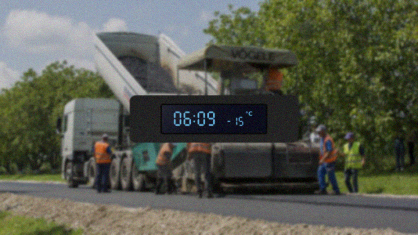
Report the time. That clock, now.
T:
6:09
